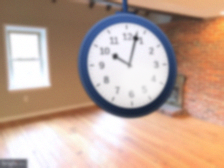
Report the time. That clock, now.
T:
10:03
